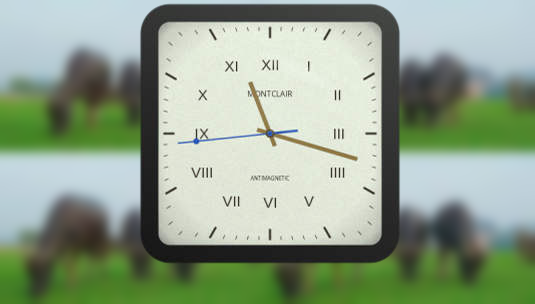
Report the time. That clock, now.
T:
11:17:44
